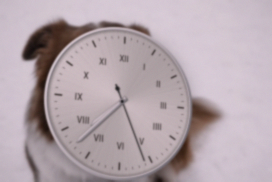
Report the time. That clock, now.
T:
7:37:26
